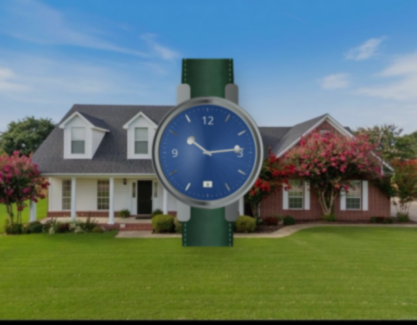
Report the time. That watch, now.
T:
10:14
